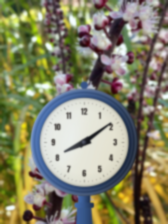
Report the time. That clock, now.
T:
8:09
